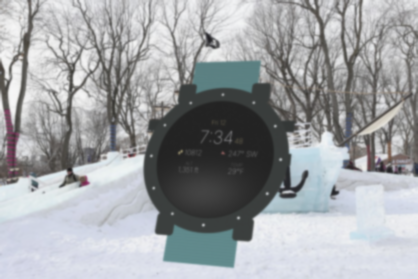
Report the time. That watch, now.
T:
7:34
